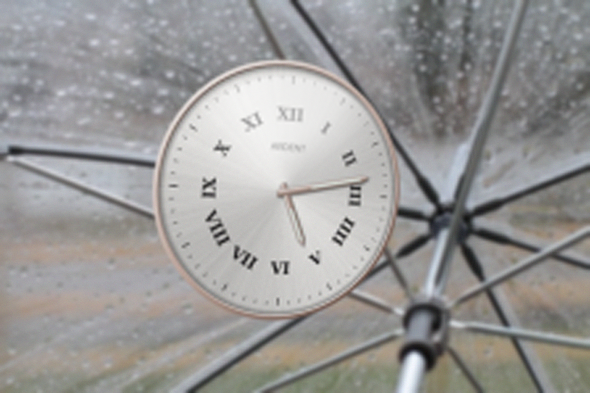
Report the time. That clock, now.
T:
5:13
